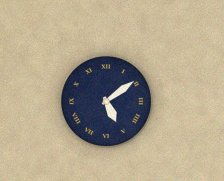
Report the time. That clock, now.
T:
5:09
